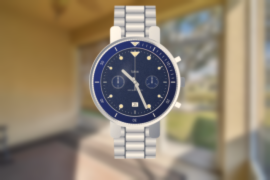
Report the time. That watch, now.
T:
10:26
